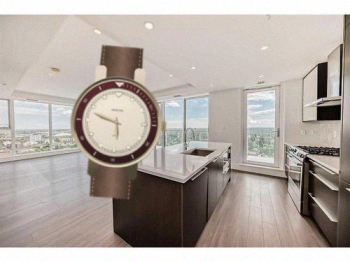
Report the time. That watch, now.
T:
5:48
